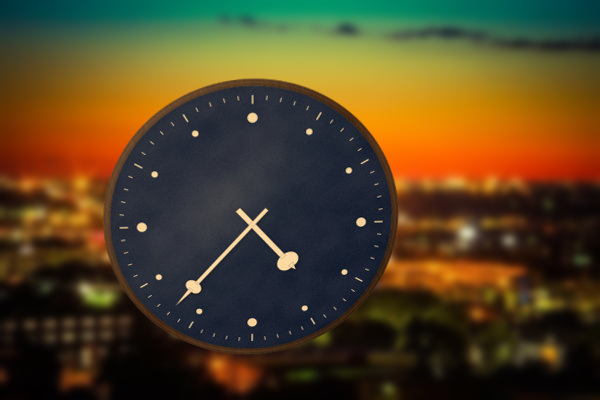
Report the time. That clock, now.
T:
4:37
